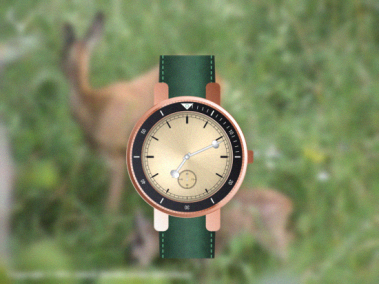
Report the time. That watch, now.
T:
7:11
